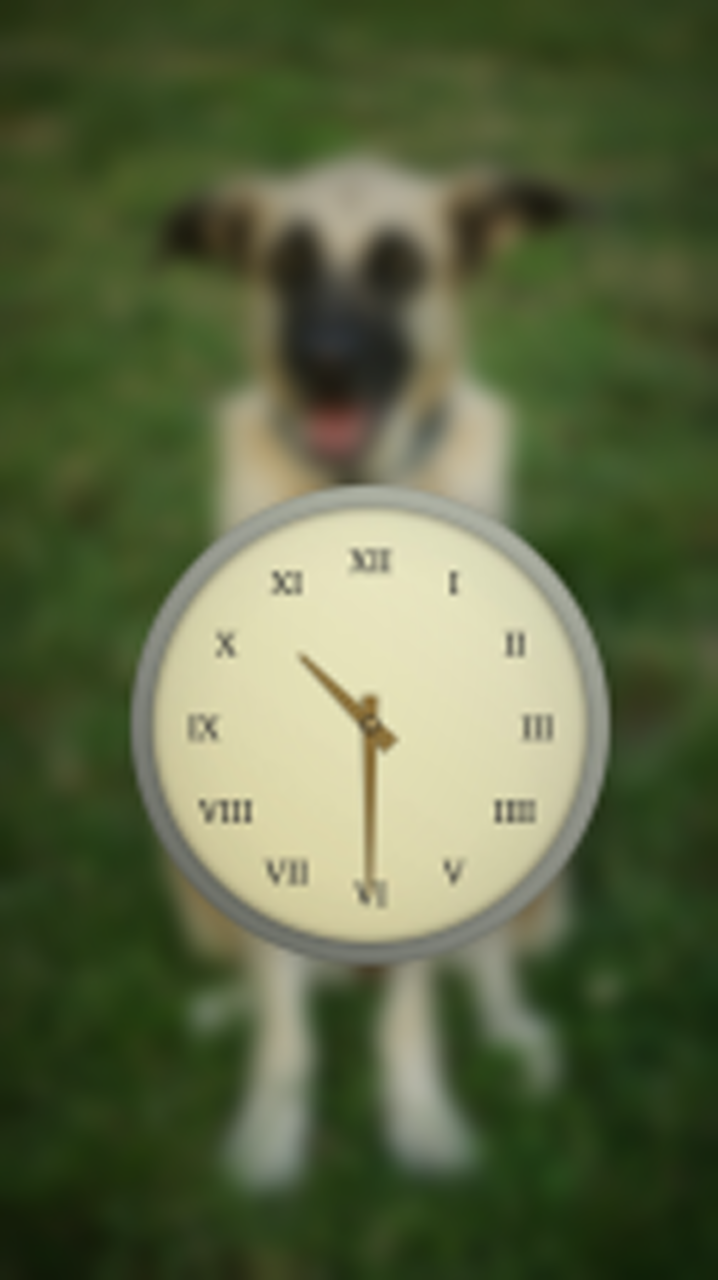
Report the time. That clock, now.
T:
10:30
